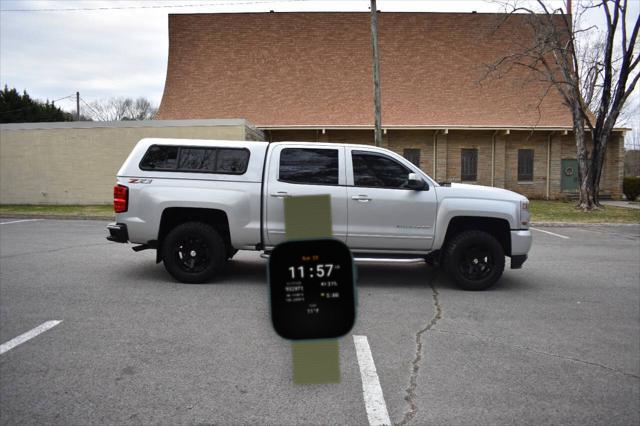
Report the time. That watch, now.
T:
11:57
